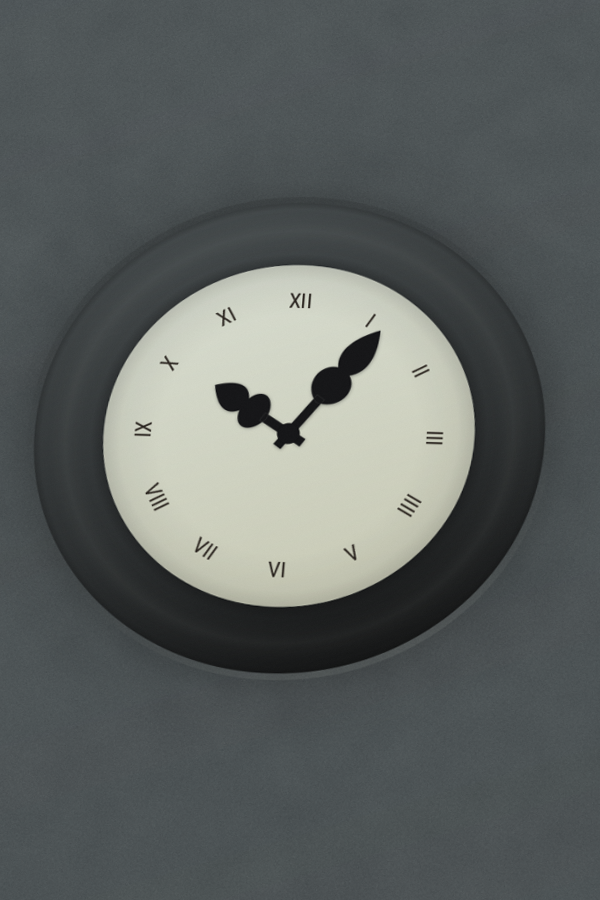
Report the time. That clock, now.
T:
10:06
